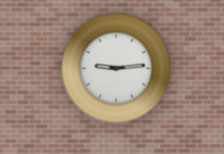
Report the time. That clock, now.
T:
9:14
